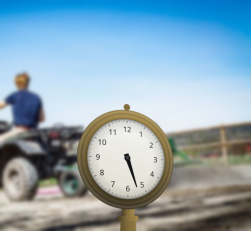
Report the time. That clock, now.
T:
5:27
